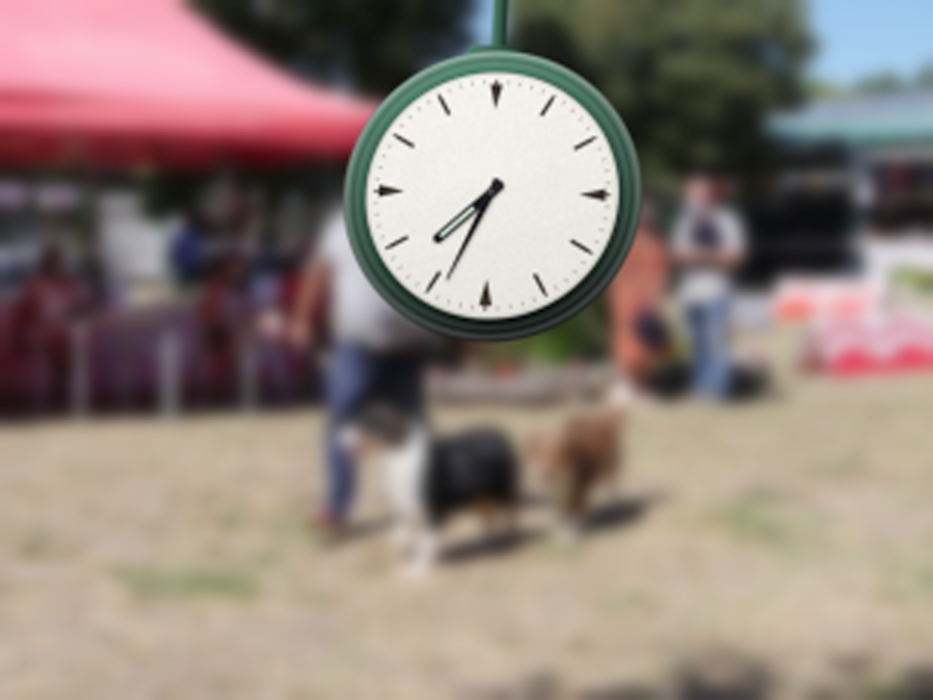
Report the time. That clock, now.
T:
7:34
